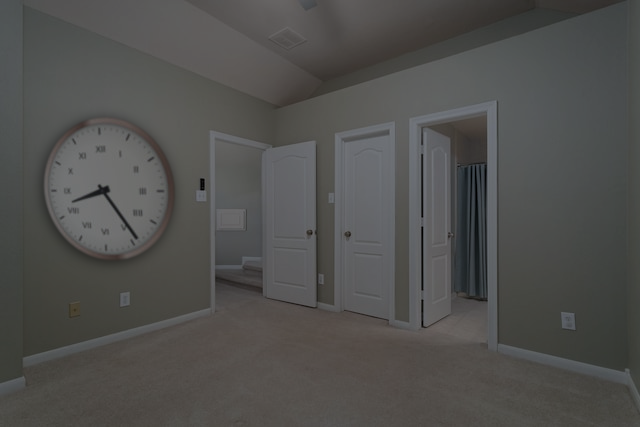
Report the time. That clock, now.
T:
8:24
